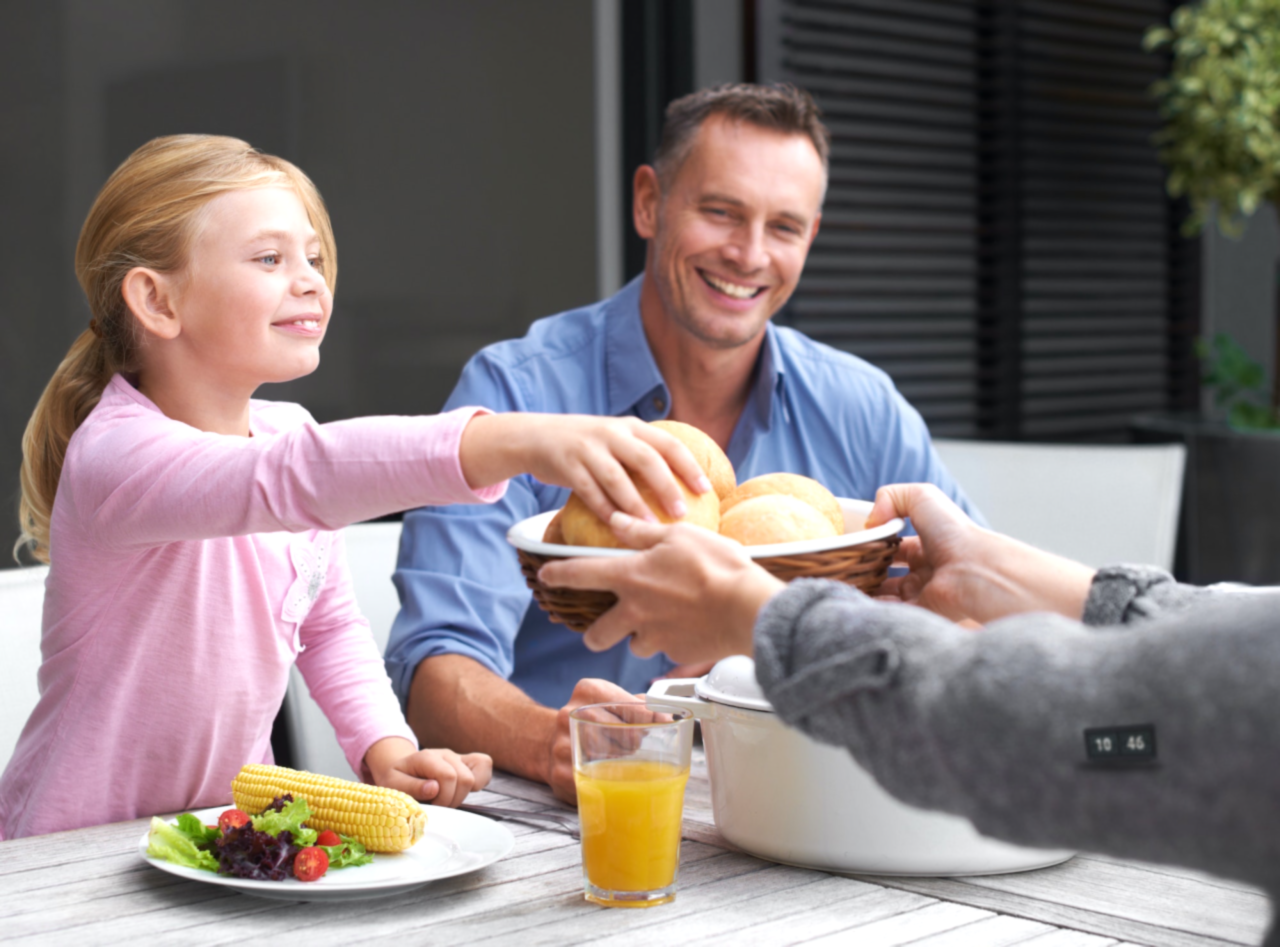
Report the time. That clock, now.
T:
10:46
